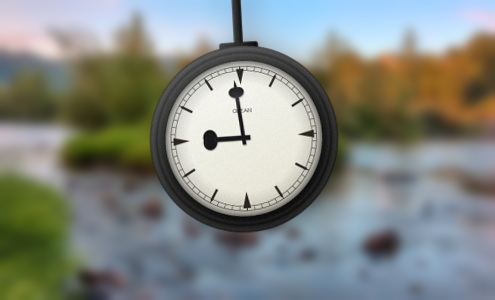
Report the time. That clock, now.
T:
8:59
